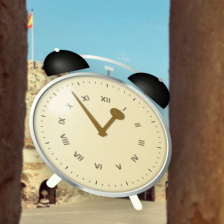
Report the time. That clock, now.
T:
12:53
